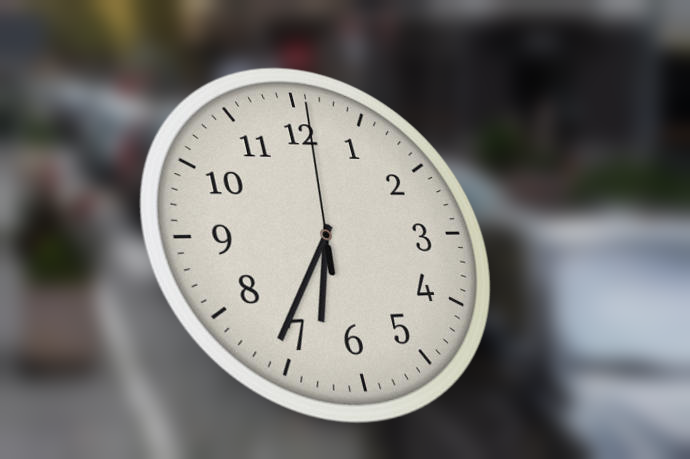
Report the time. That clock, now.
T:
6:36:01
